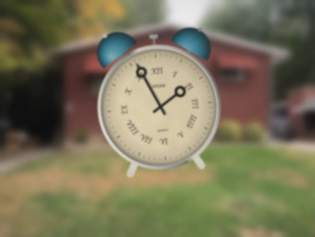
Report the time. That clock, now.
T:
1:56
